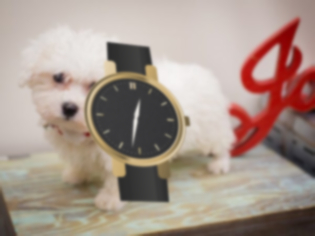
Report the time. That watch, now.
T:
12:32
